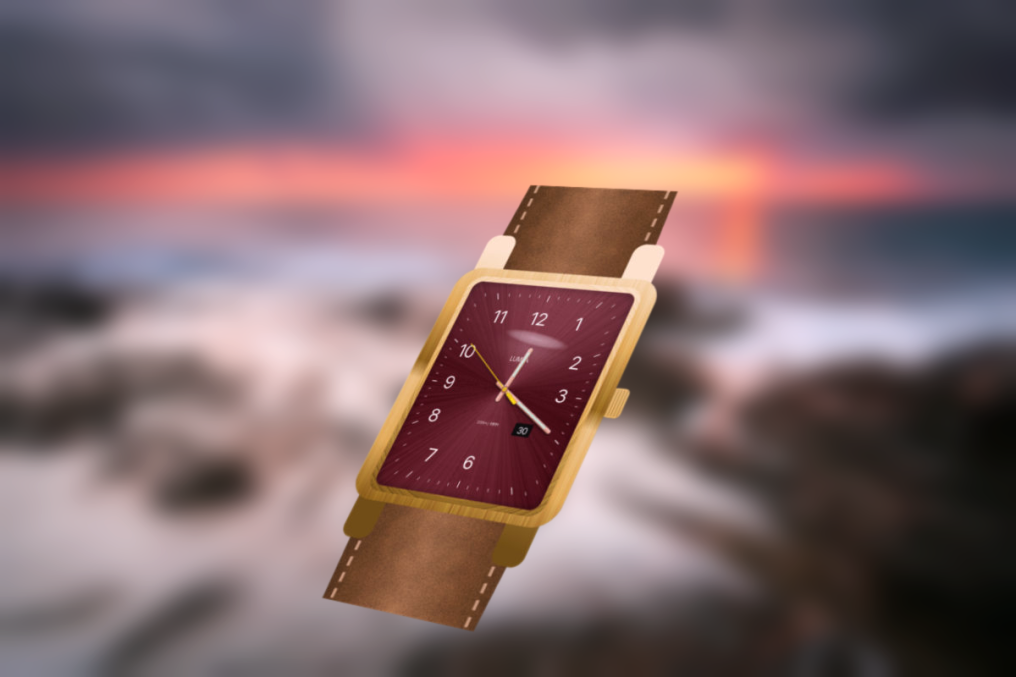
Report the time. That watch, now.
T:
12:19:51
